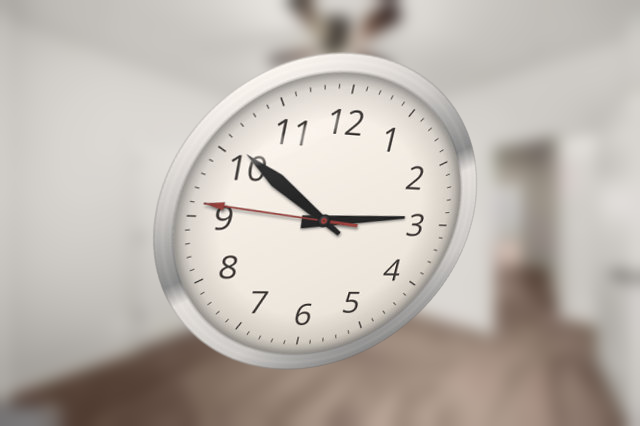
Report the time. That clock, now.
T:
2:50:46
